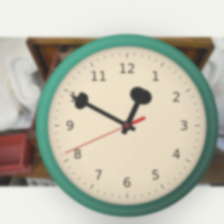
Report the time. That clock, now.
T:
12:49:41
